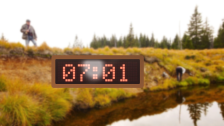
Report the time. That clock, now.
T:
7:01
